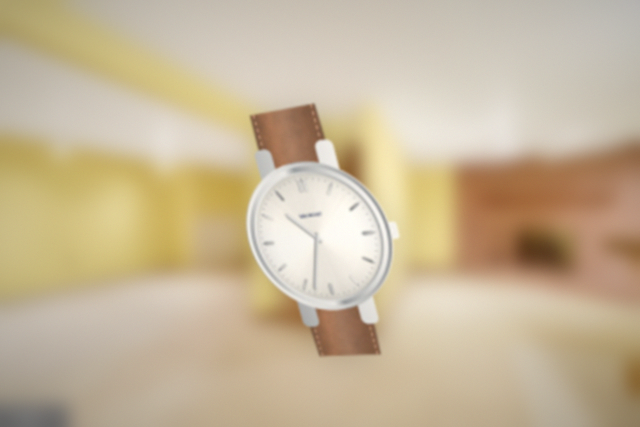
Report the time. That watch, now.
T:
10:33
